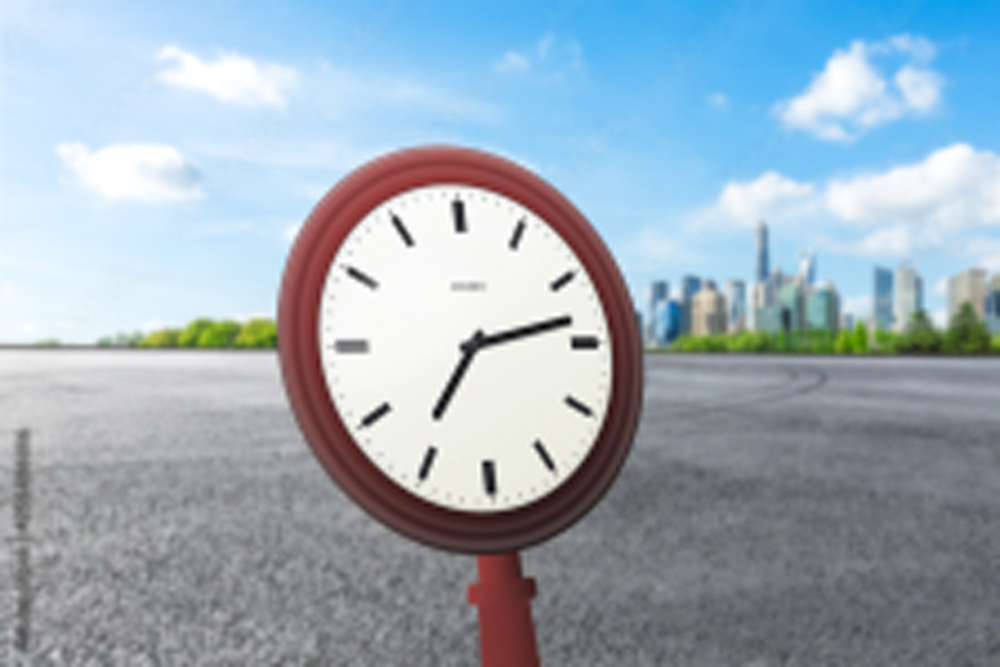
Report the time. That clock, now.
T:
7:13
